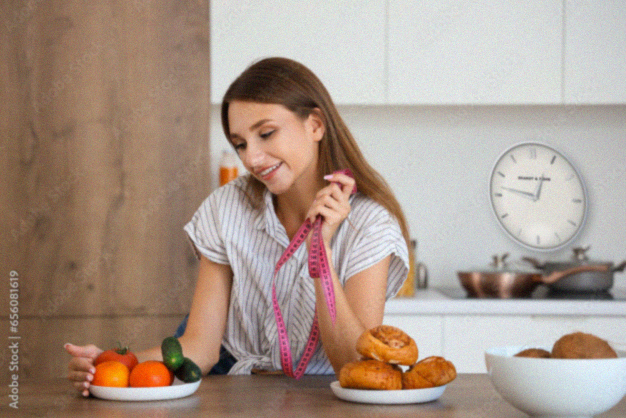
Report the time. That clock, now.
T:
12:47
